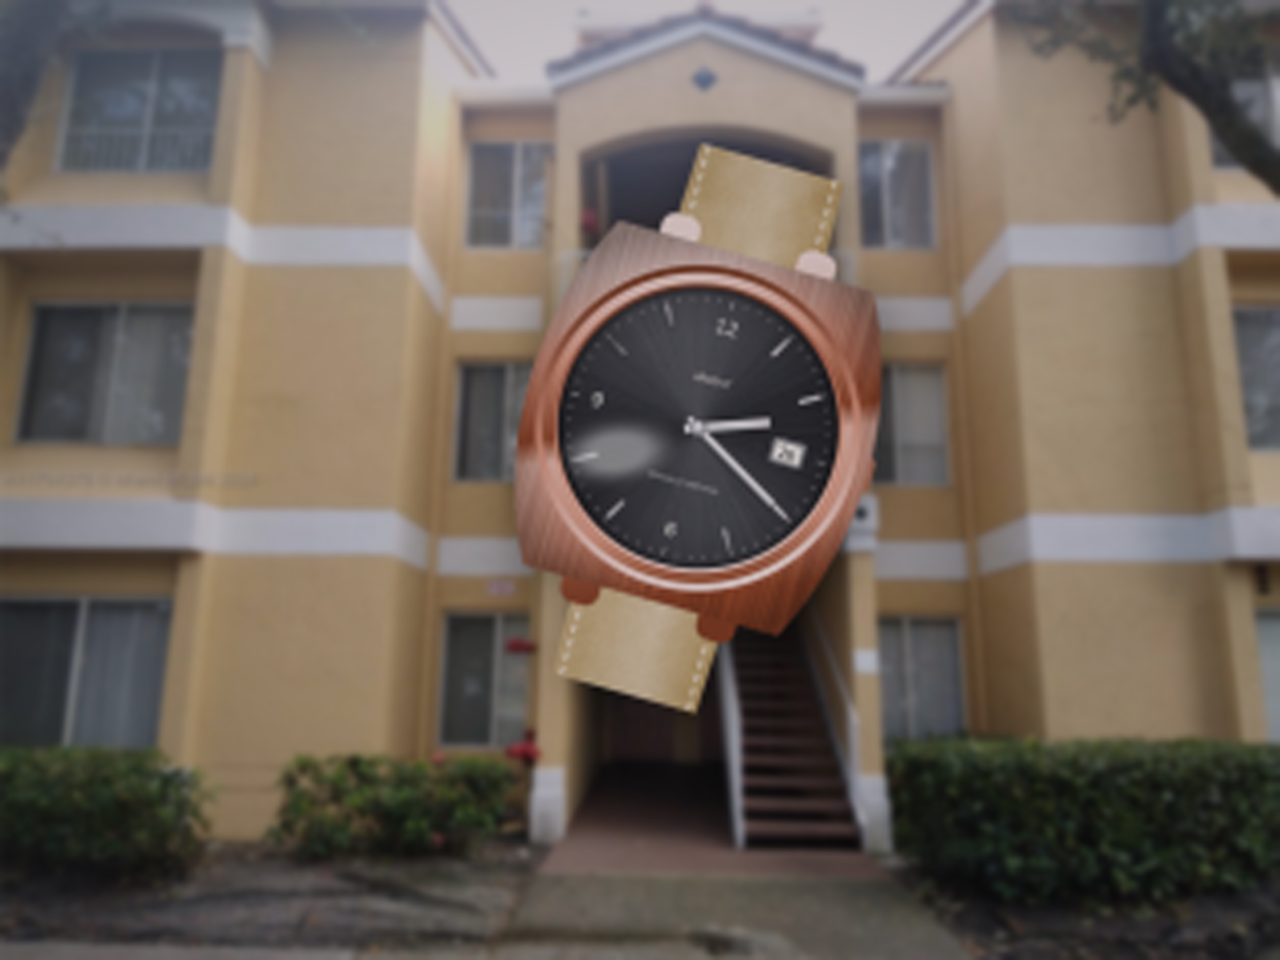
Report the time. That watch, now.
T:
2:20
